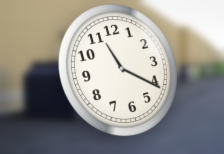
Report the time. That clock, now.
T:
11:21
